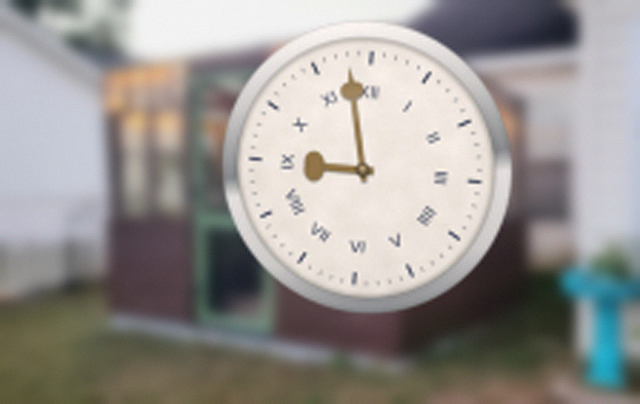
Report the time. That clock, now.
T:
8:58
